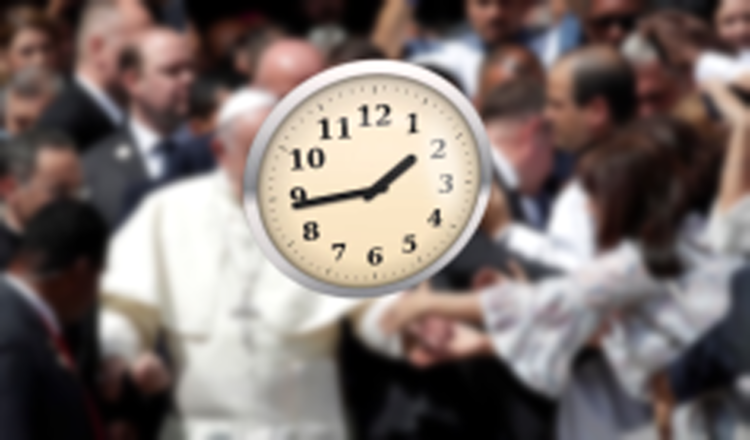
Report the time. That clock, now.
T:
1:44
